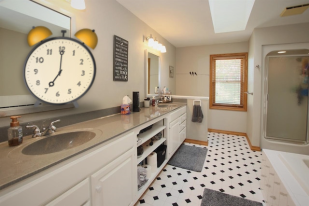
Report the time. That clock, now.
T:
7:00
